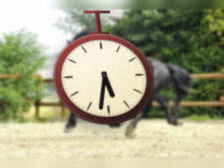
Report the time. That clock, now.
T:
5:32
